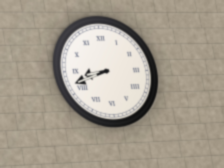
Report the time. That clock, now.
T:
8:42
